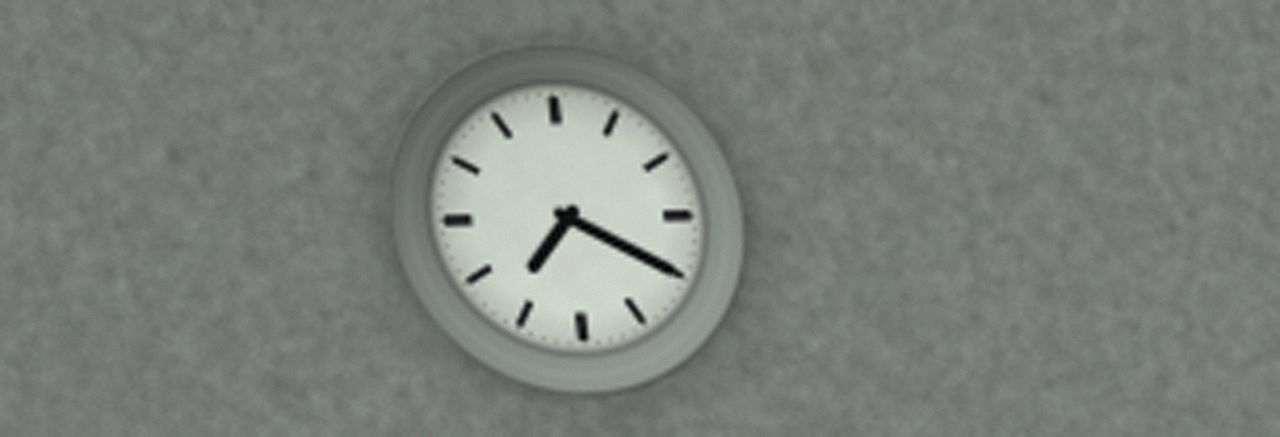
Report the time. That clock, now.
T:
7:20
